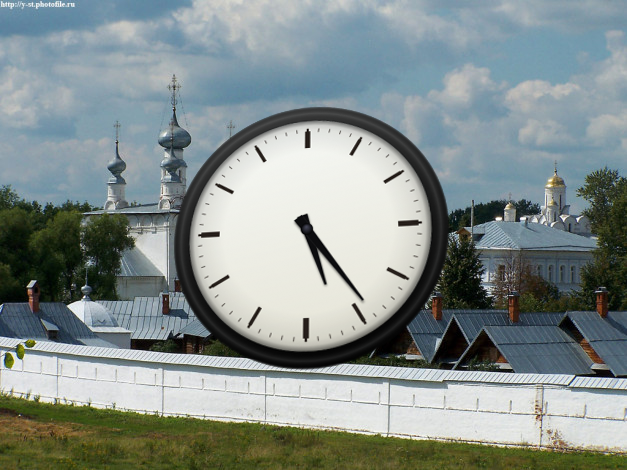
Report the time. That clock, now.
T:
5:24
